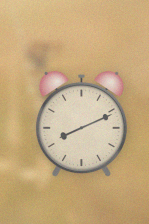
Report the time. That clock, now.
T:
8:11
